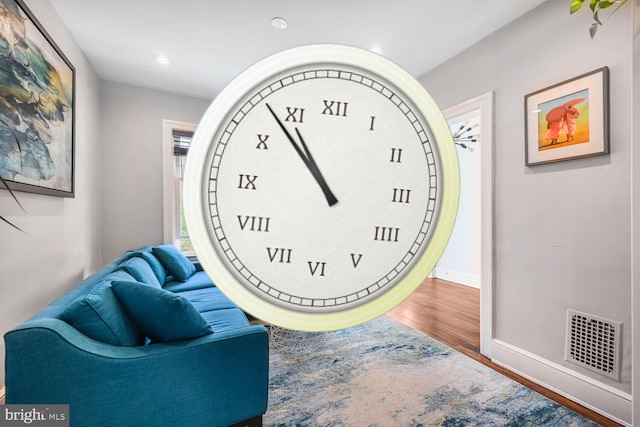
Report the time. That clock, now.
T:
10:53
